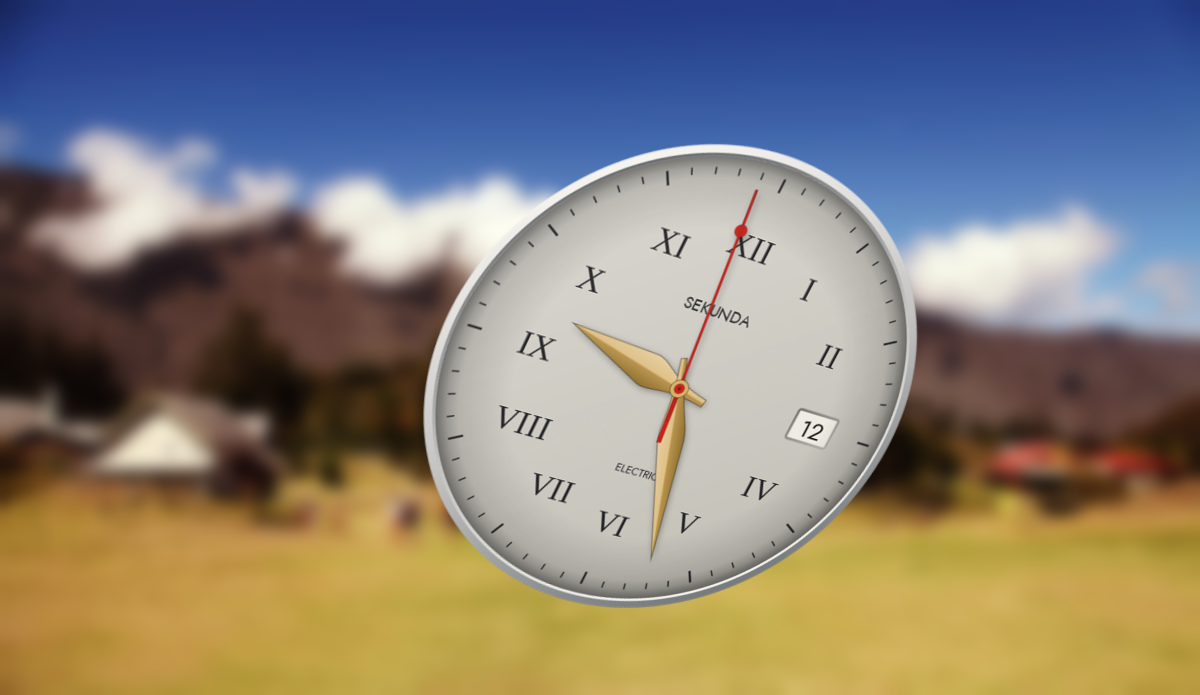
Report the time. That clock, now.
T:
9:26:59
